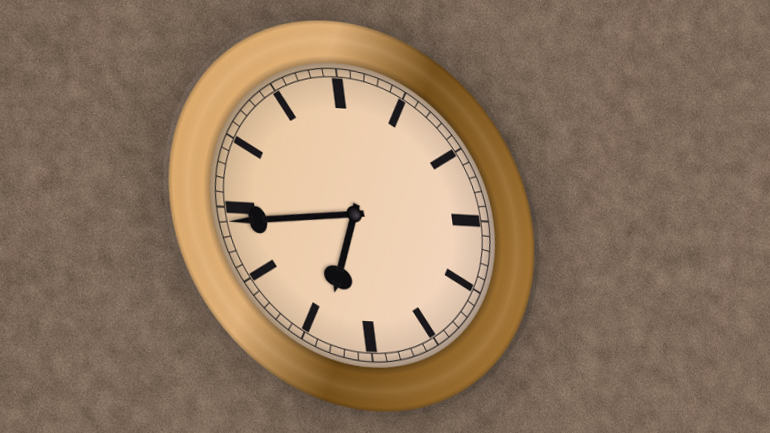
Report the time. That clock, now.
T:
6:44
